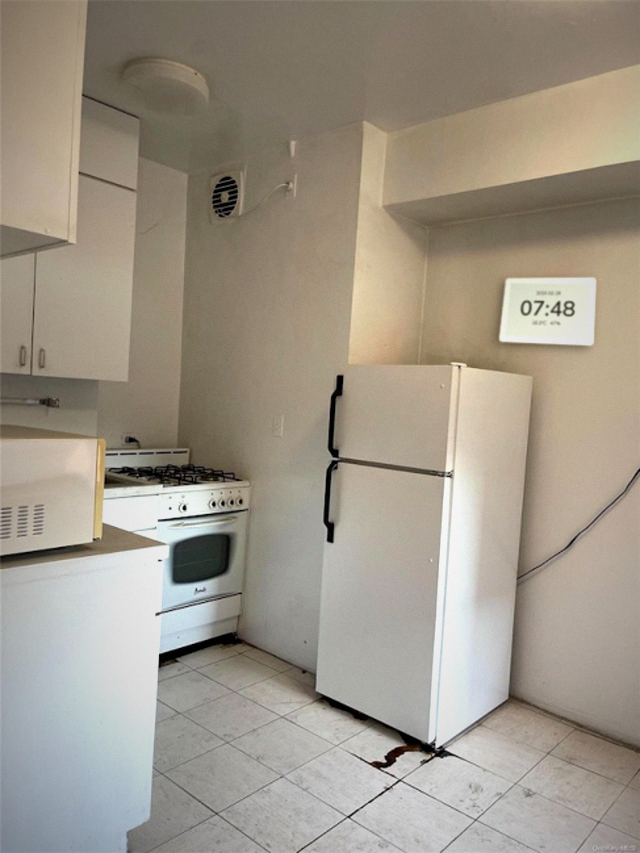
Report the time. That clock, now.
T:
7:48
